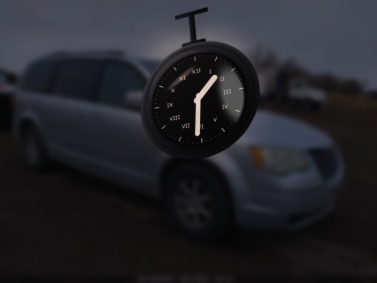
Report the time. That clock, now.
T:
1:31
